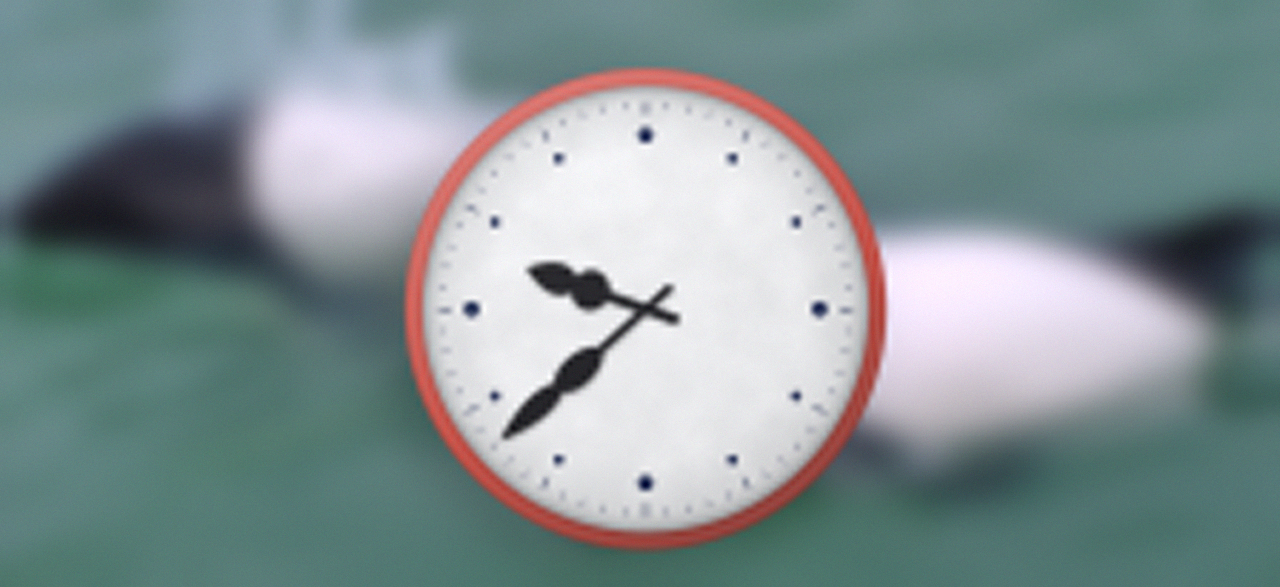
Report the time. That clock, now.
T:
9:38
